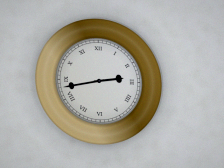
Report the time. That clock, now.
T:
2:43
